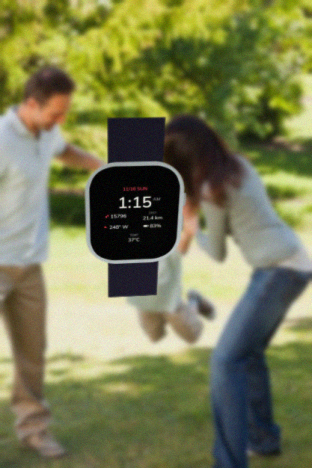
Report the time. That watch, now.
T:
1:15
